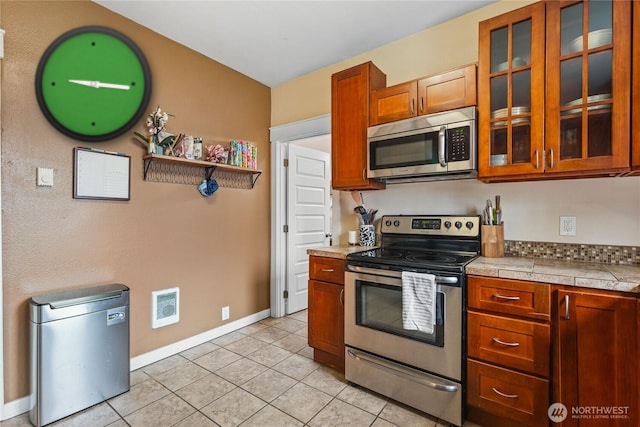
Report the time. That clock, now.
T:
9:16
